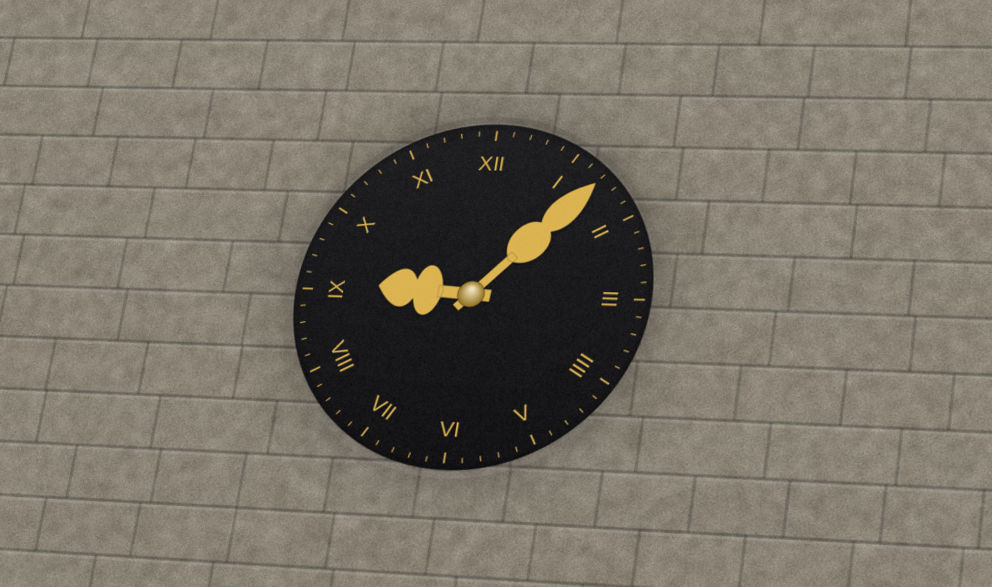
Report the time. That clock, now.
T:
9:07
